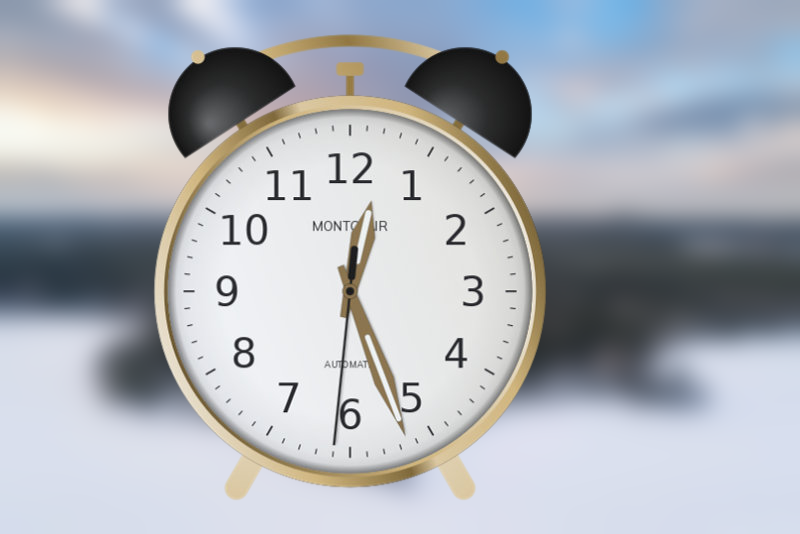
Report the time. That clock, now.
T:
12:26:31
